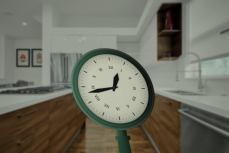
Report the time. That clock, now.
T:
12:43
